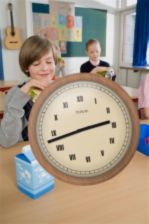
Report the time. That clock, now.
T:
2:43
